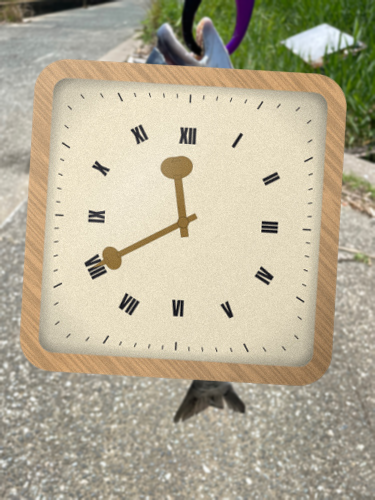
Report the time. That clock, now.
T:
11:40
